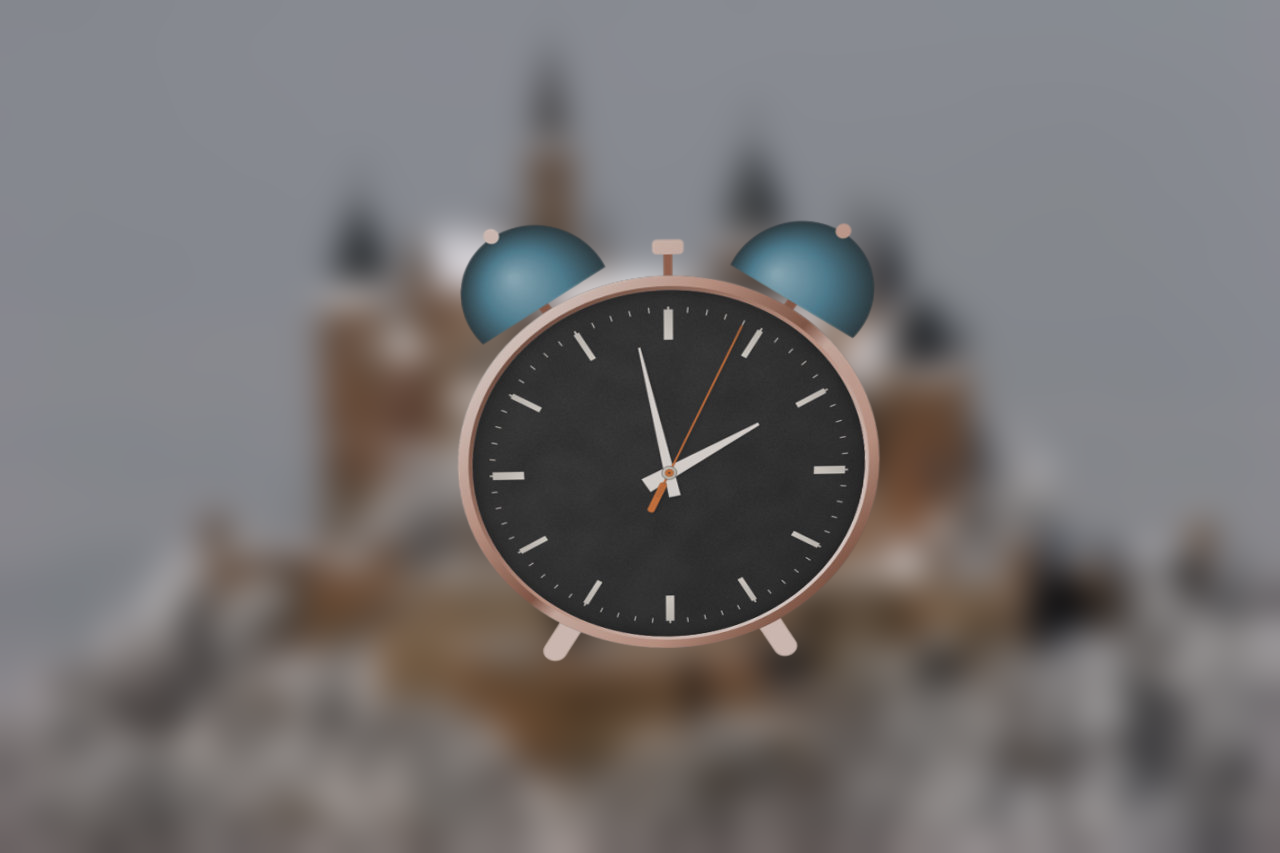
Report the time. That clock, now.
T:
1:58:04
